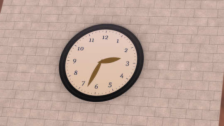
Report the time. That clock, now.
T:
2:33
